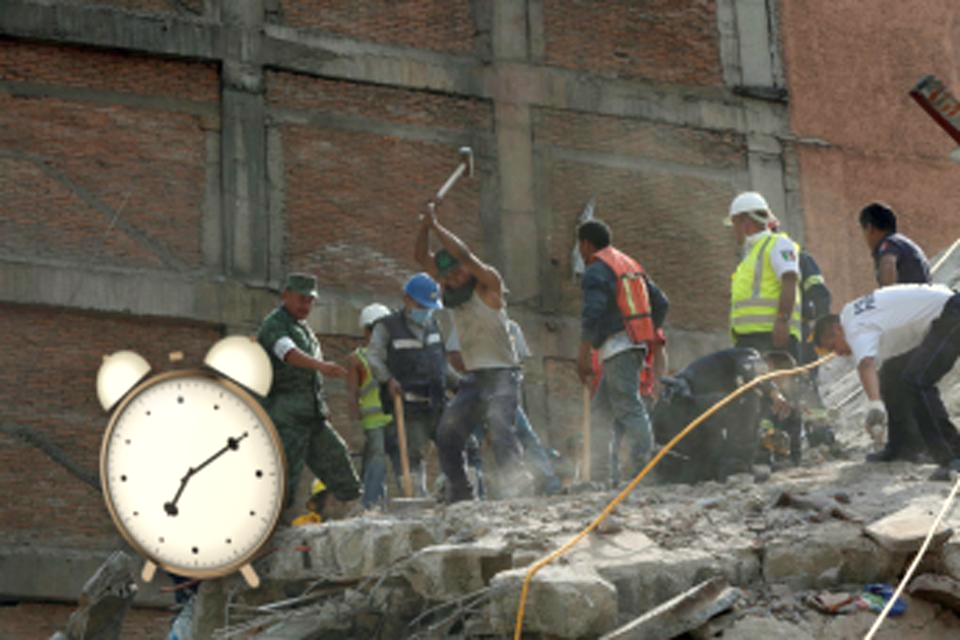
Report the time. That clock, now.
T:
7:10
